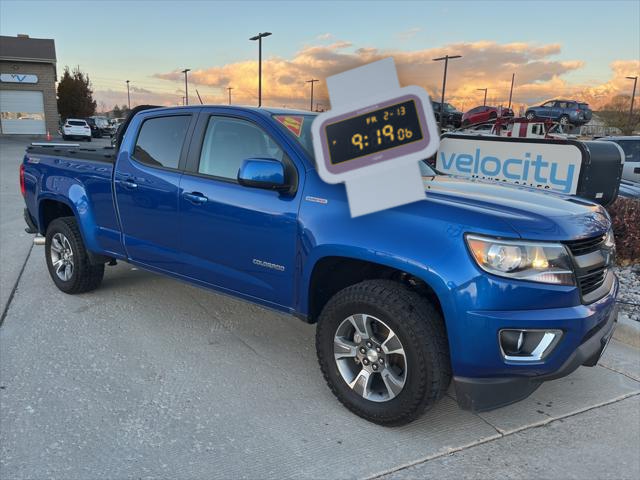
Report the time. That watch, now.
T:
9:19:06
